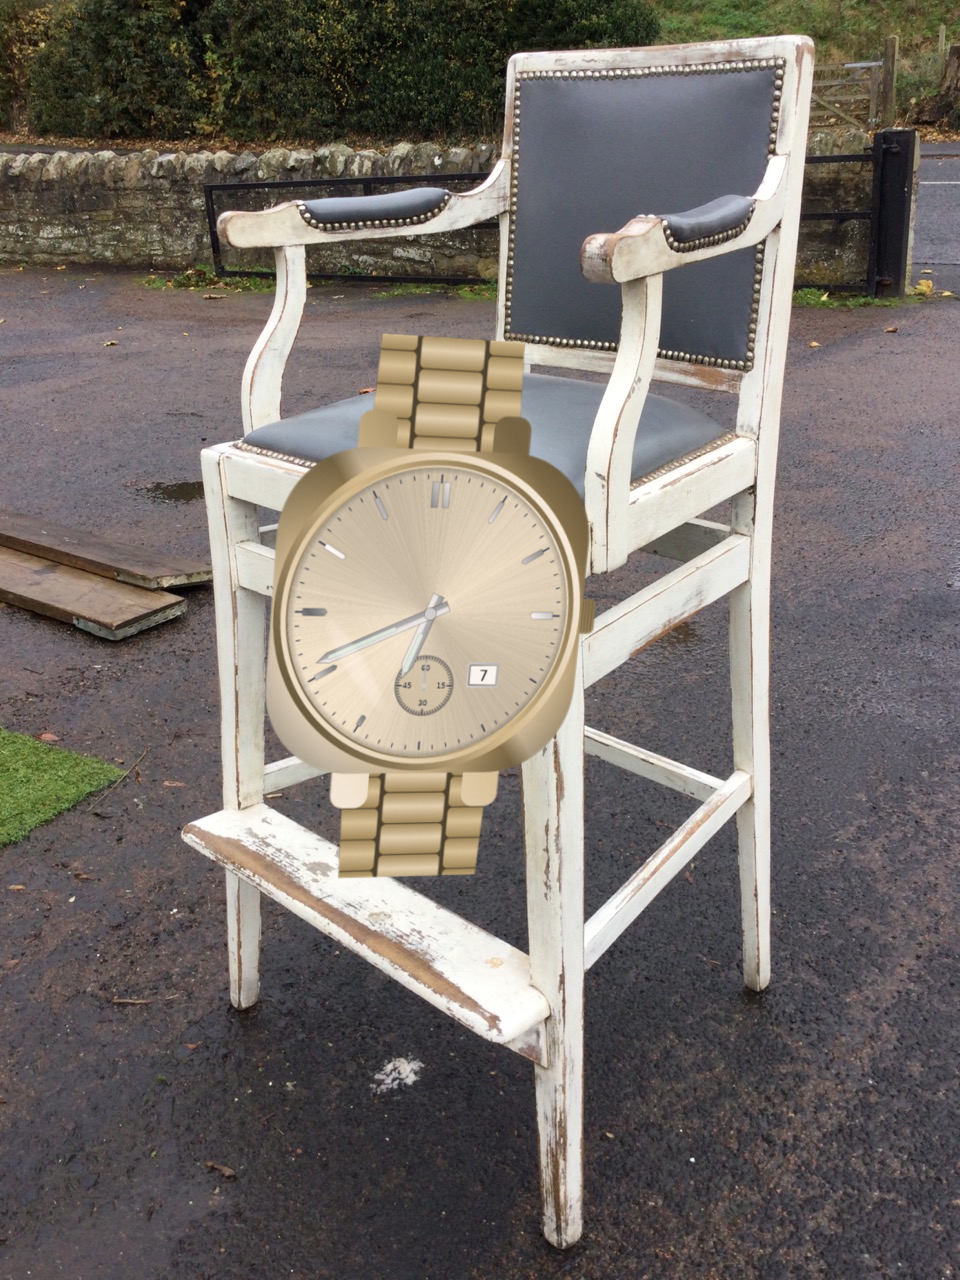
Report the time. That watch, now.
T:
6:41
